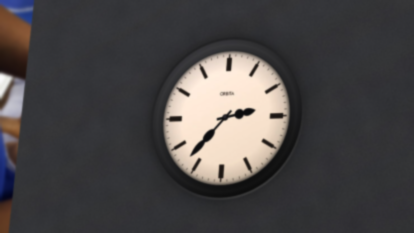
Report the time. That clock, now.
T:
2:37
